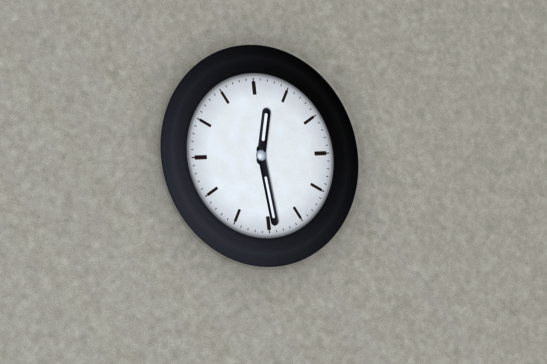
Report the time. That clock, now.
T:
12:29
